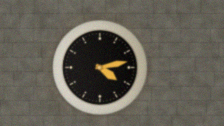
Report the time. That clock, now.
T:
4:13
